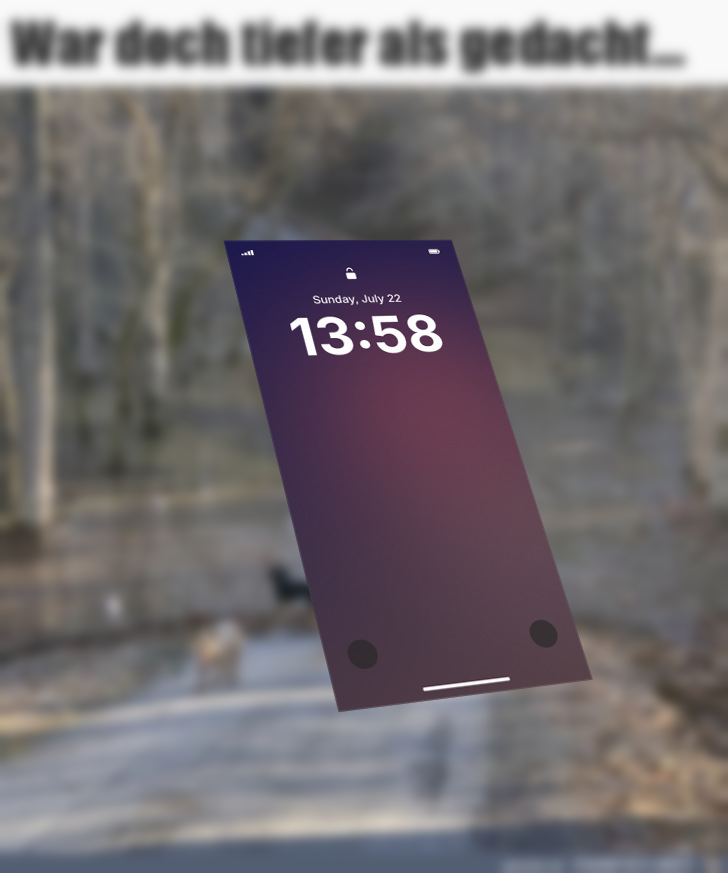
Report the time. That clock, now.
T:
13:58
